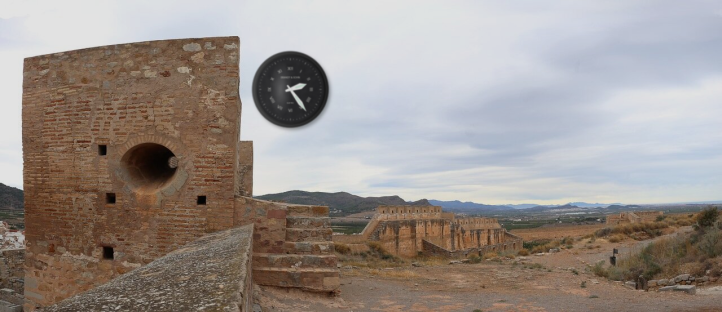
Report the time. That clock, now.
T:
2:24
